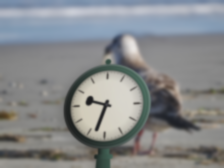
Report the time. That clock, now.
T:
9:33
